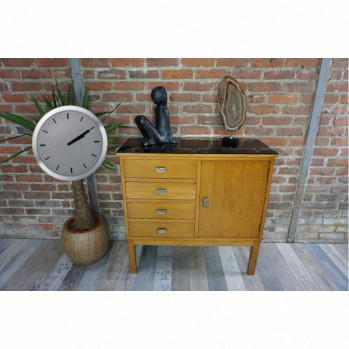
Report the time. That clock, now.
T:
2:10
